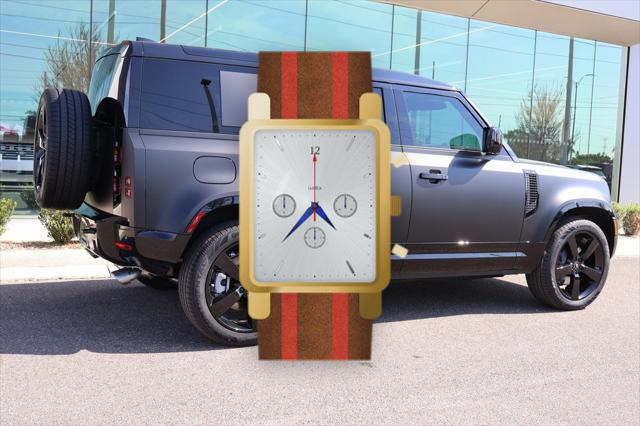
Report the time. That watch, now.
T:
4:37
